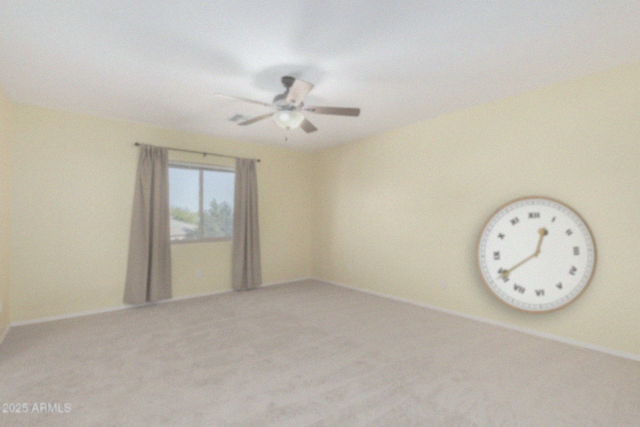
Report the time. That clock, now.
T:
12:40
